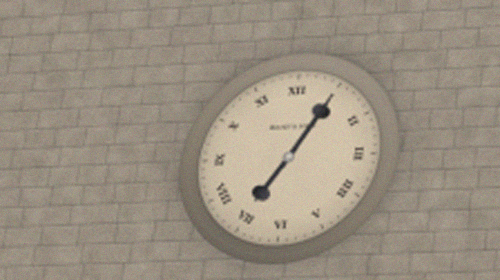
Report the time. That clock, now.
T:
7:05
